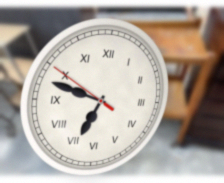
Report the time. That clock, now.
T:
6:47:50
